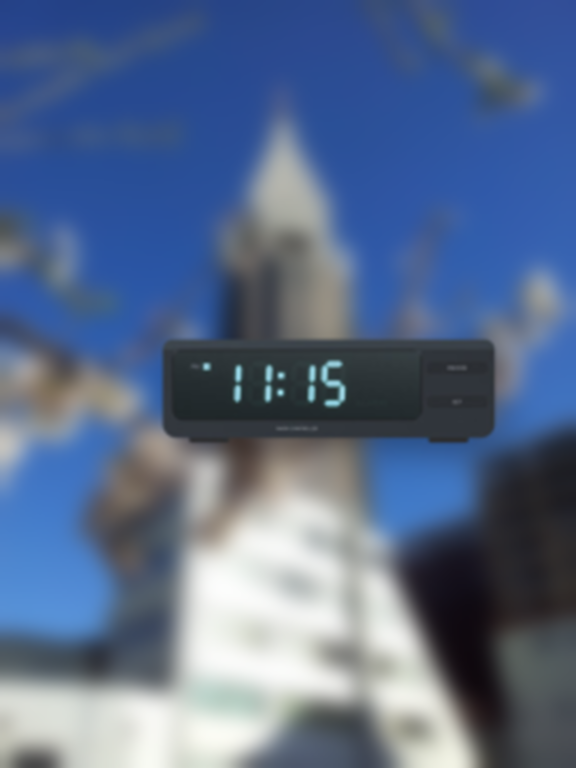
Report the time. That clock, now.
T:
11:15
